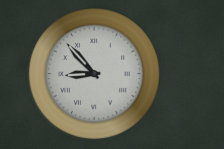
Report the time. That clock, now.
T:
8:53
